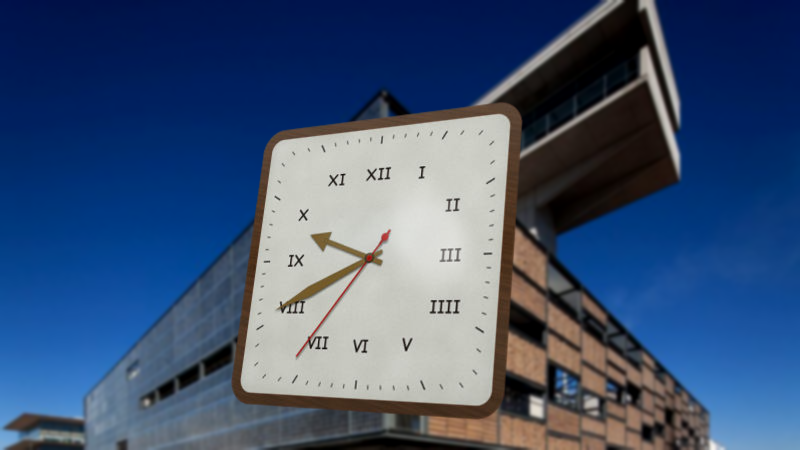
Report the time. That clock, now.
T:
9:40:36
